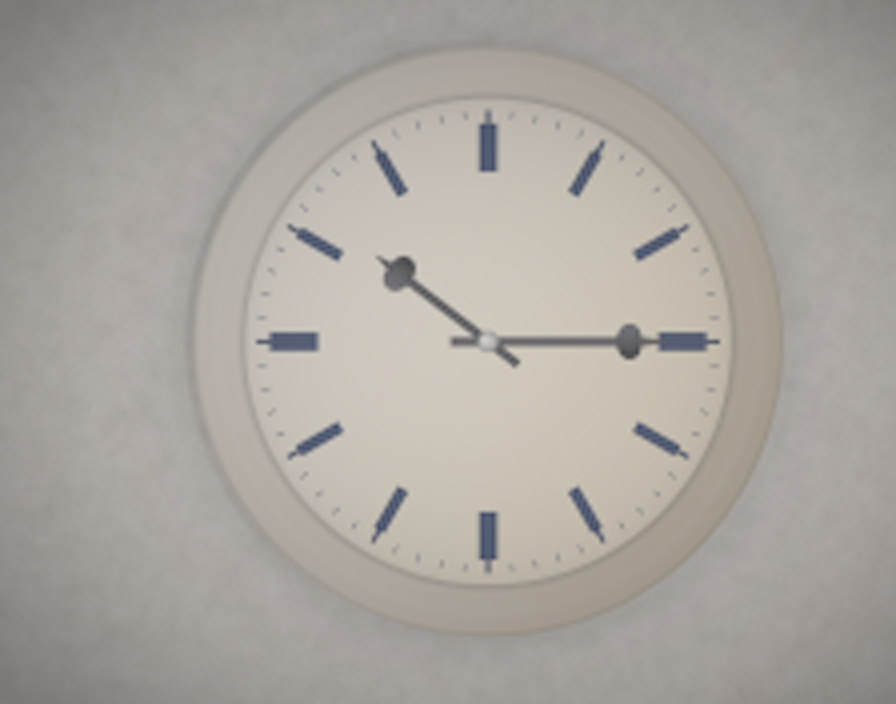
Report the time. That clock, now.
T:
10:15
